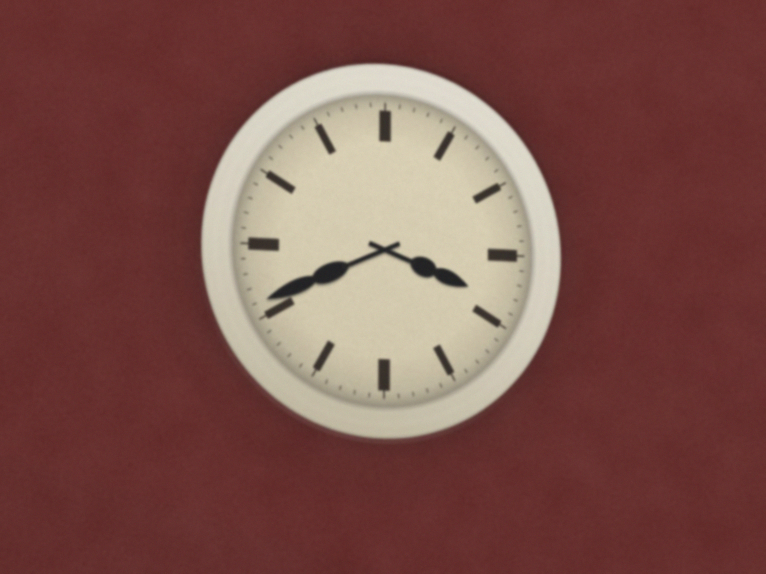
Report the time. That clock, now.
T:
3:41
